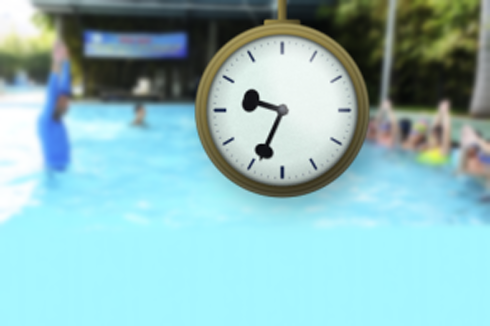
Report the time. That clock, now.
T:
9:34
